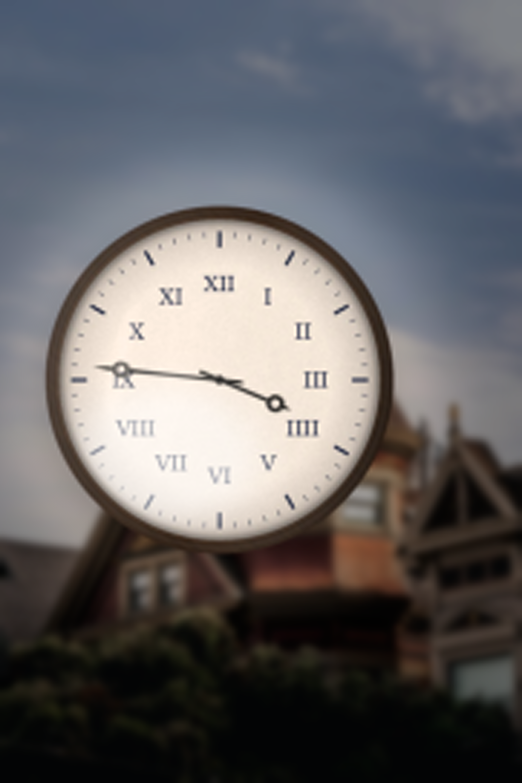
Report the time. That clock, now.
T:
3:46
